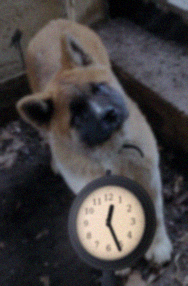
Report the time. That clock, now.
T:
12:26
